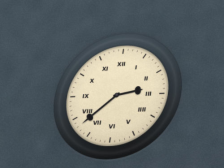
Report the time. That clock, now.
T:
2:38
